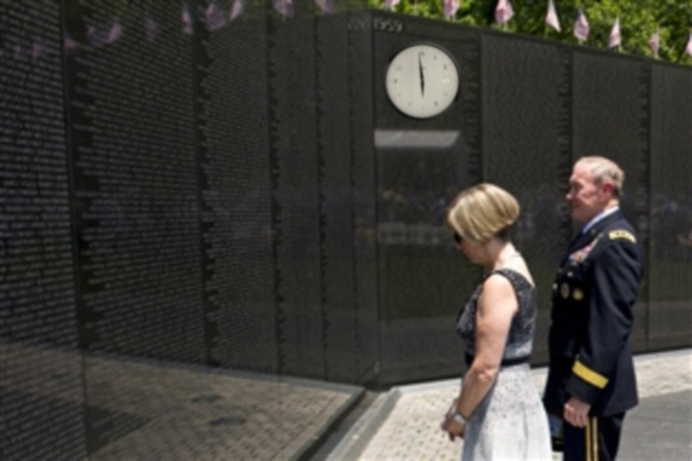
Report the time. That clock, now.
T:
5:59
